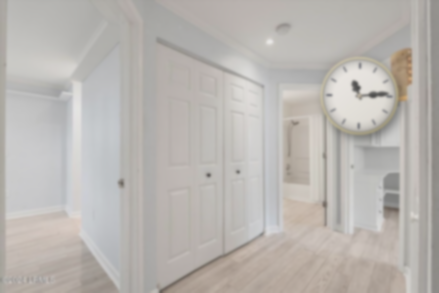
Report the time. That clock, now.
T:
11:14
